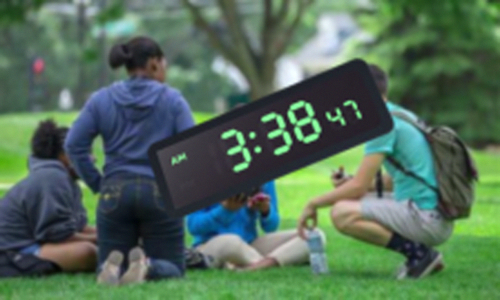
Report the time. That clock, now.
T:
3:38:47
